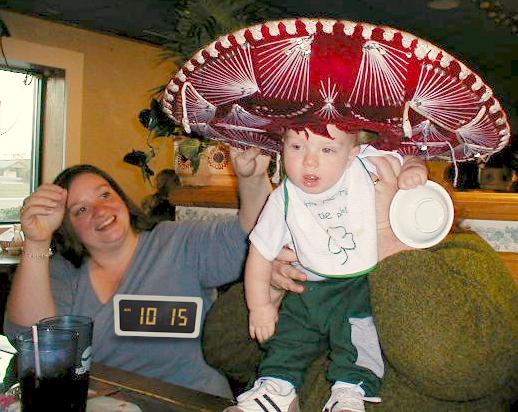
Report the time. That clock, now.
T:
10:15
